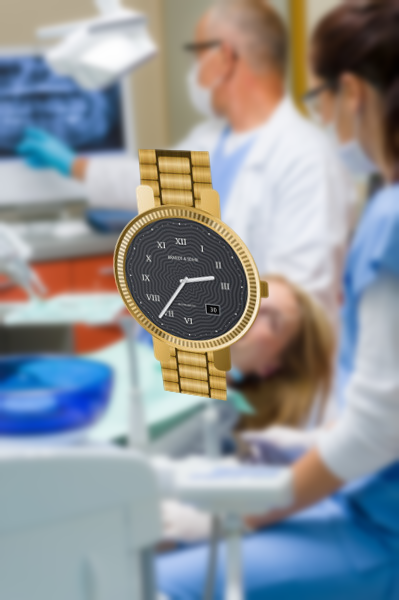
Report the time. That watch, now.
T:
2:36
